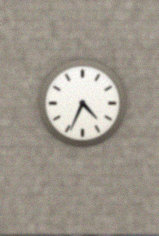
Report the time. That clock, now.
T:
4:34
